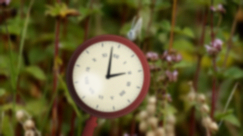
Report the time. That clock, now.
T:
1:58
